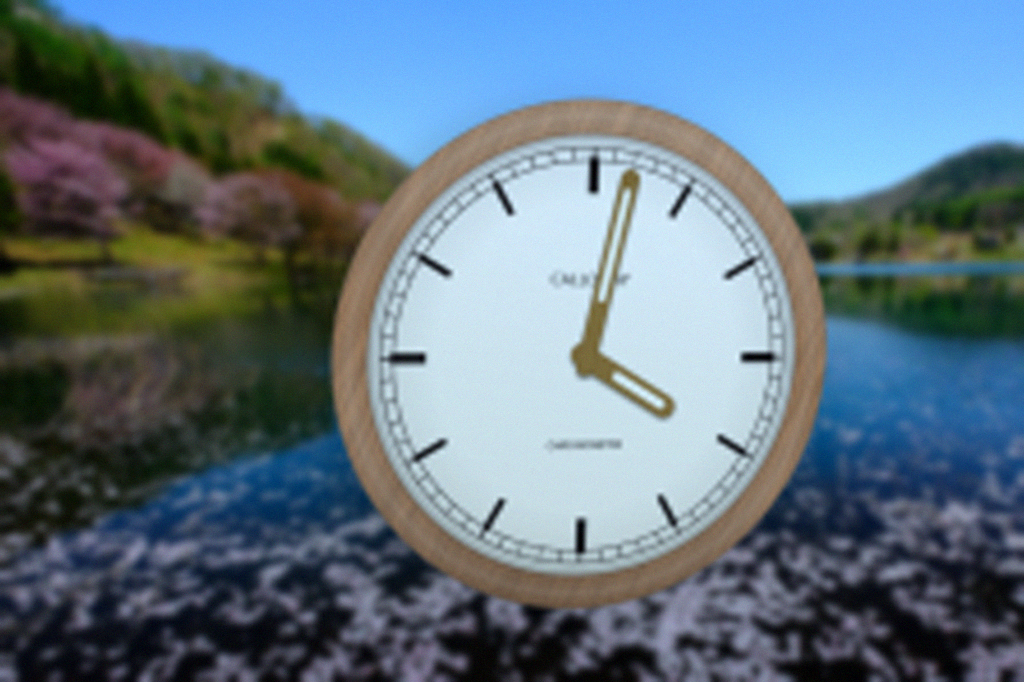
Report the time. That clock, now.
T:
4:02
